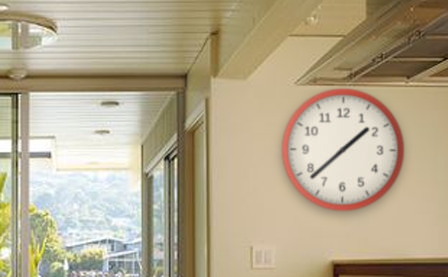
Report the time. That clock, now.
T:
1:38
